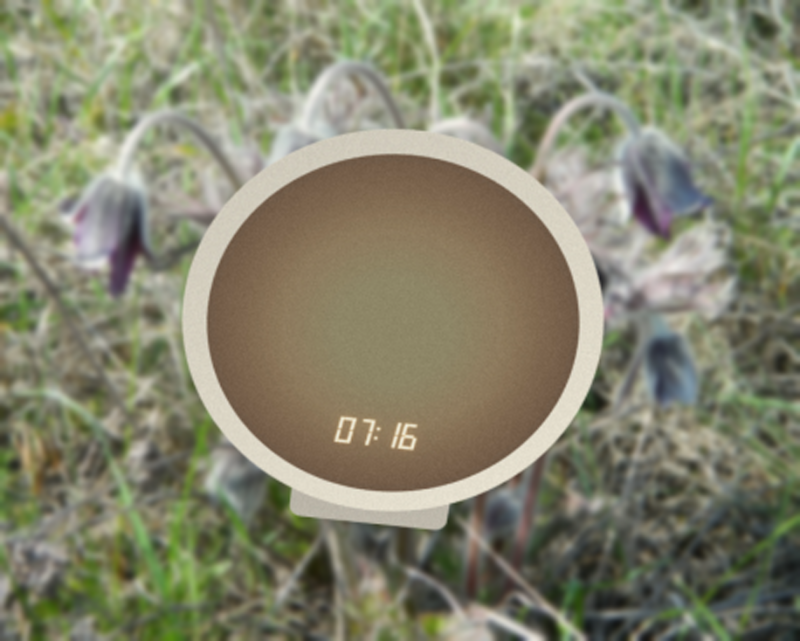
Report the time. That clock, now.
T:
7:16
